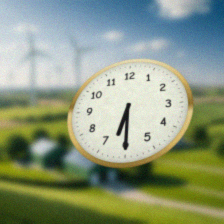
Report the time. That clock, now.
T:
6:30
